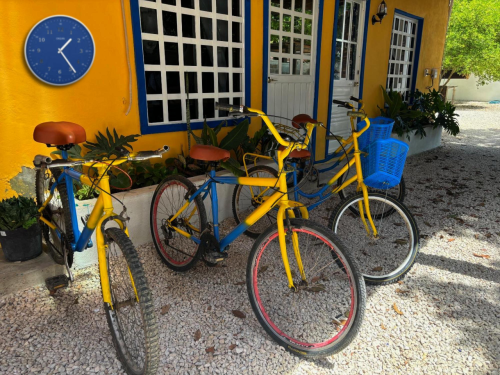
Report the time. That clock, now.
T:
1:24
